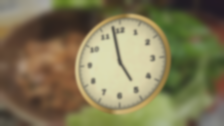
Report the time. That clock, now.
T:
4:58
